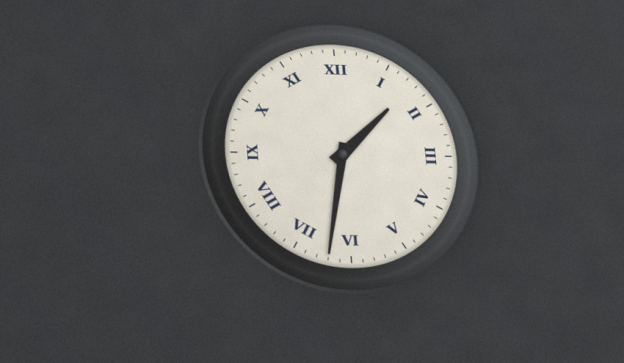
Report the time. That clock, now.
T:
1:32
